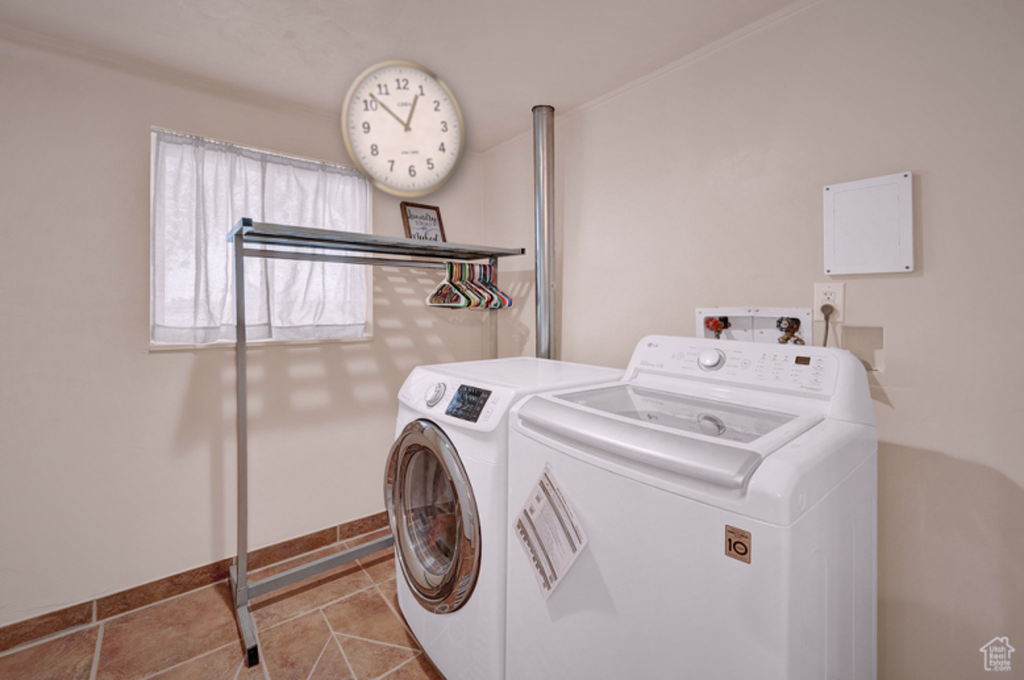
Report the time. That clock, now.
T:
12:52
